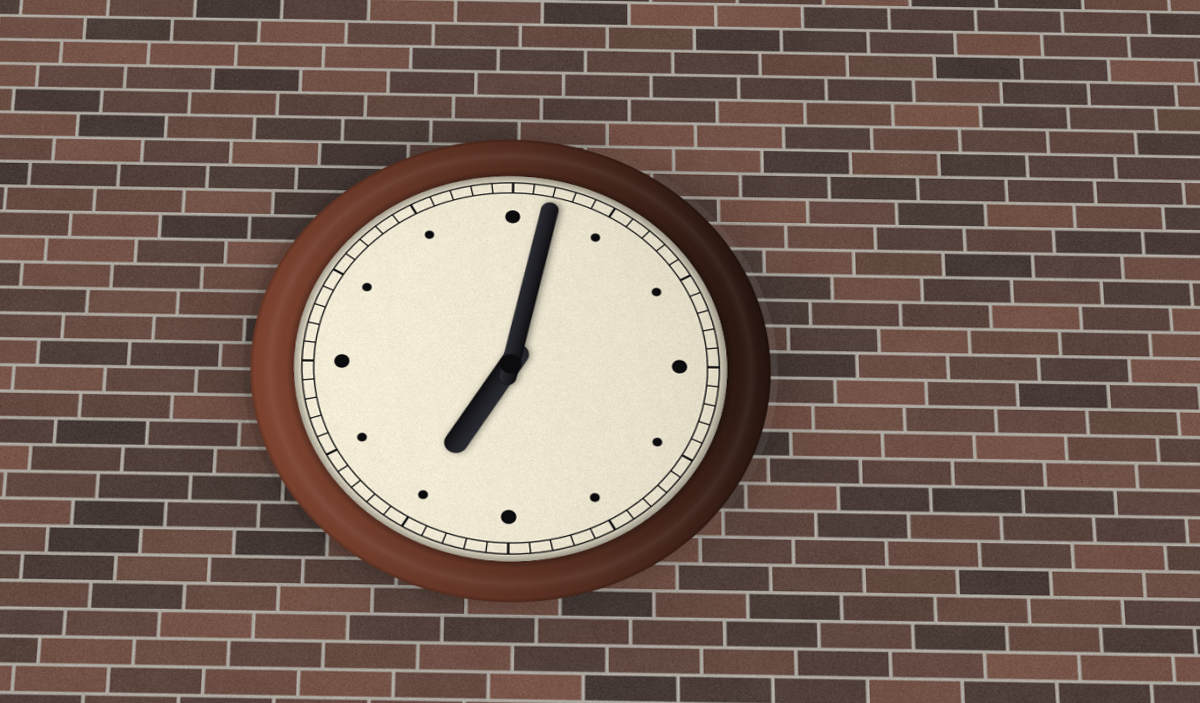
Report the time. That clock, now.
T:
7:02
